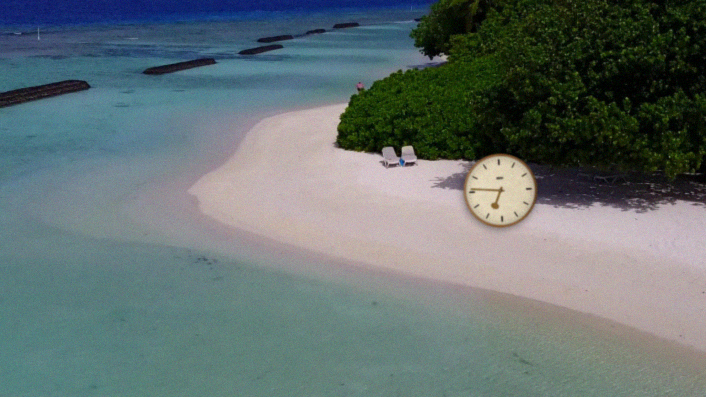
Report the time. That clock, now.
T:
6:46
